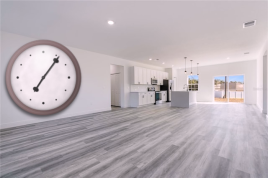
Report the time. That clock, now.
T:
7:06
